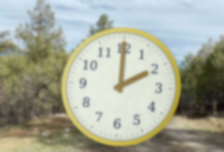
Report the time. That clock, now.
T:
2:00
